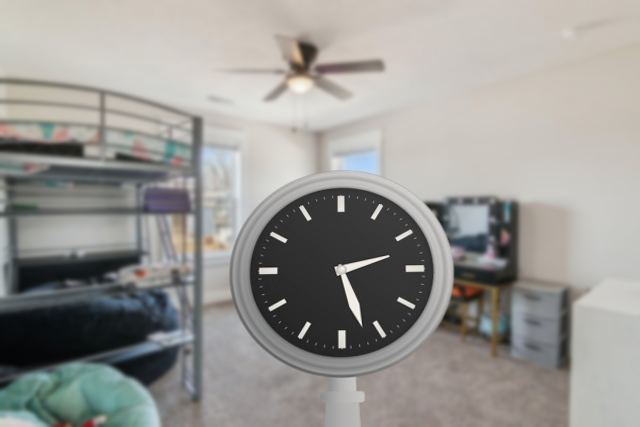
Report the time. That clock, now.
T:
2:27
